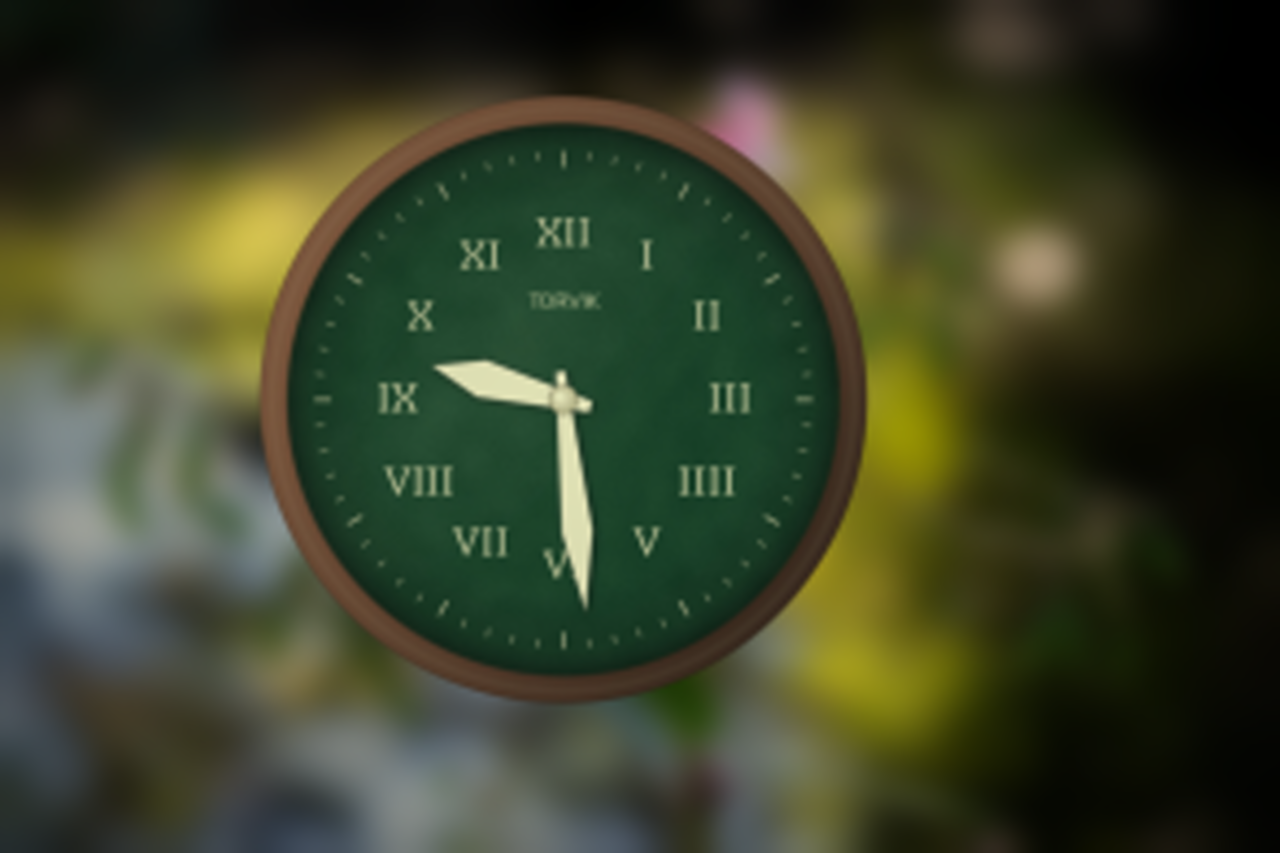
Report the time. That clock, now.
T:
9:29
